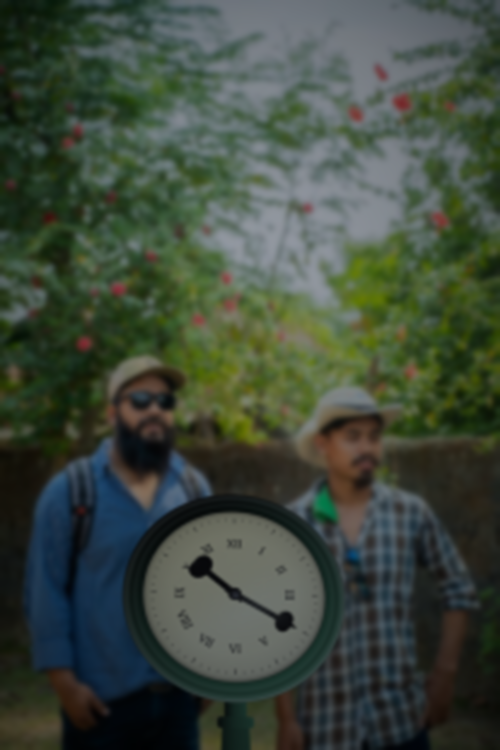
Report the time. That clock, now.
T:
10:20
